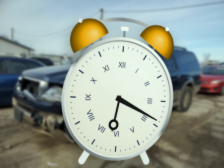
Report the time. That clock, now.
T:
6:19
